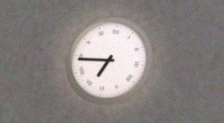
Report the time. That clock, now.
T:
6:44
